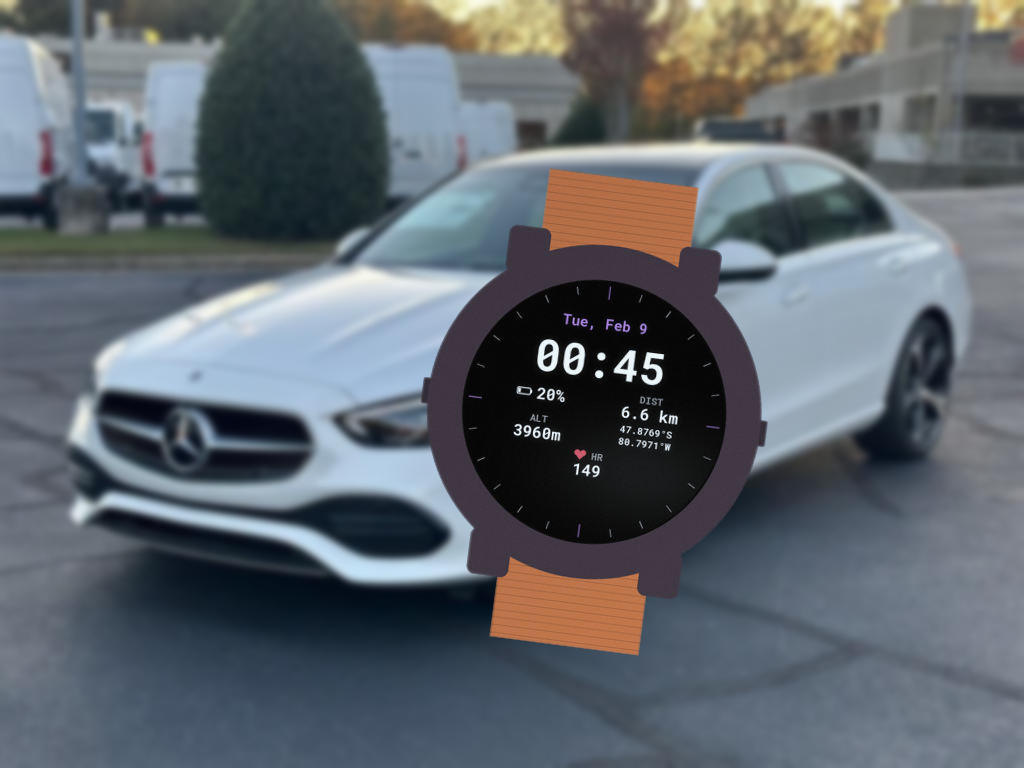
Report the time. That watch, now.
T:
0:45
